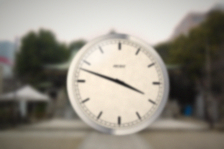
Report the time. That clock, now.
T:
3:48
